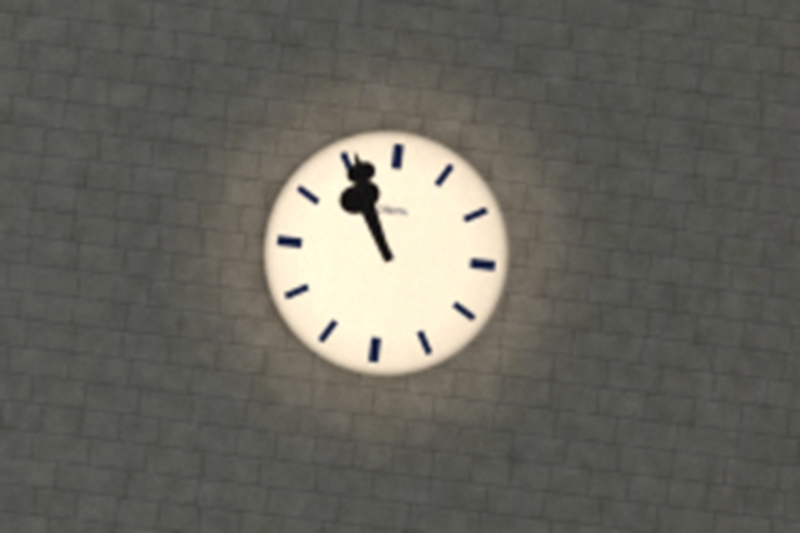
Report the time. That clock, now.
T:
10:56
